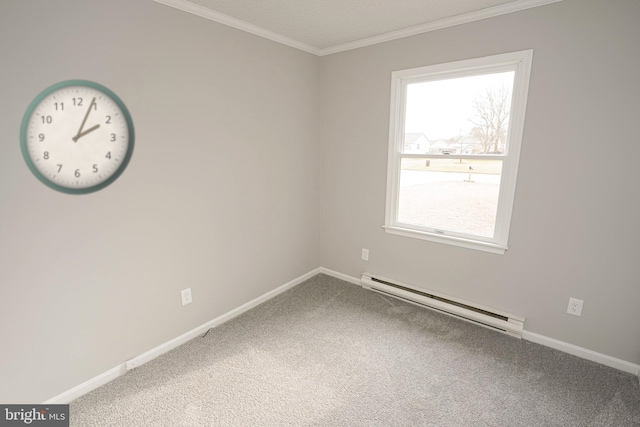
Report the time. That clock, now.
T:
2:04
